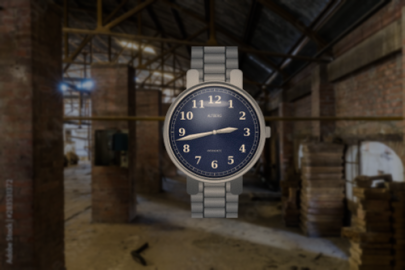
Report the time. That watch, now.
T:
2:43
